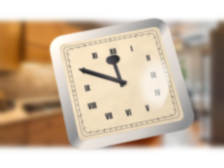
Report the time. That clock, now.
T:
11:50
